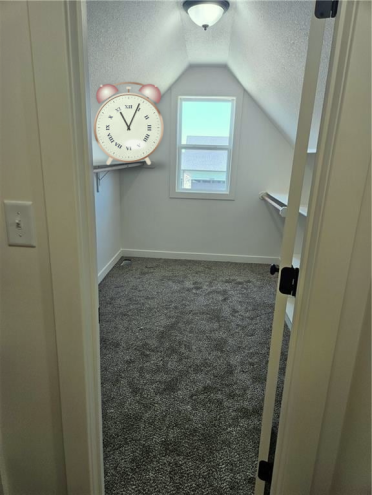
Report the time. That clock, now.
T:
11:04
